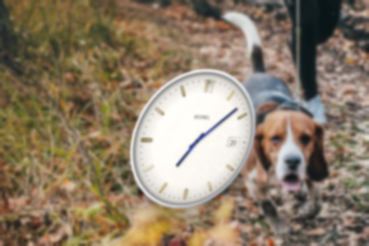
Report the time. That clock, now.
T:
7:08
